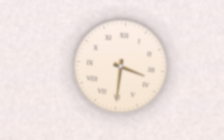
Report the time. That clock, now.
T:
3:30
